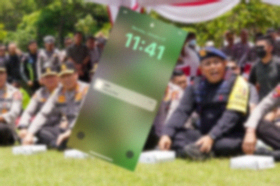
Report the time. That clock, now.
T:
11:41
